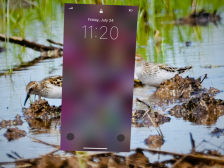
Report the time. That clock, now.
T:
11:20
